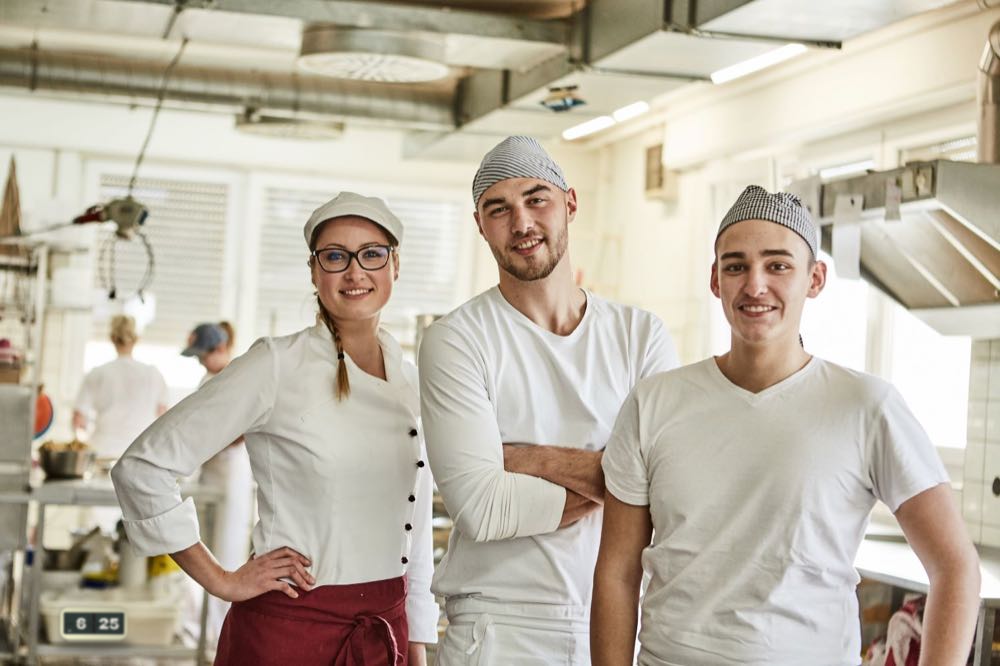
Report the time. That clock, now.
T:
6:25
